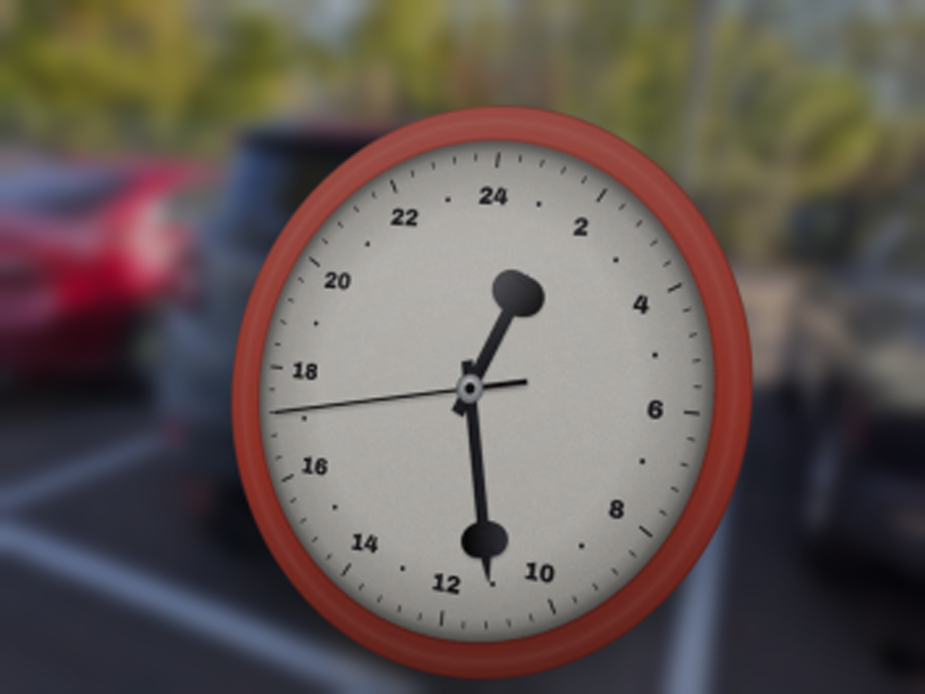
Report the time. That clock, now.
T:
1:27:43
